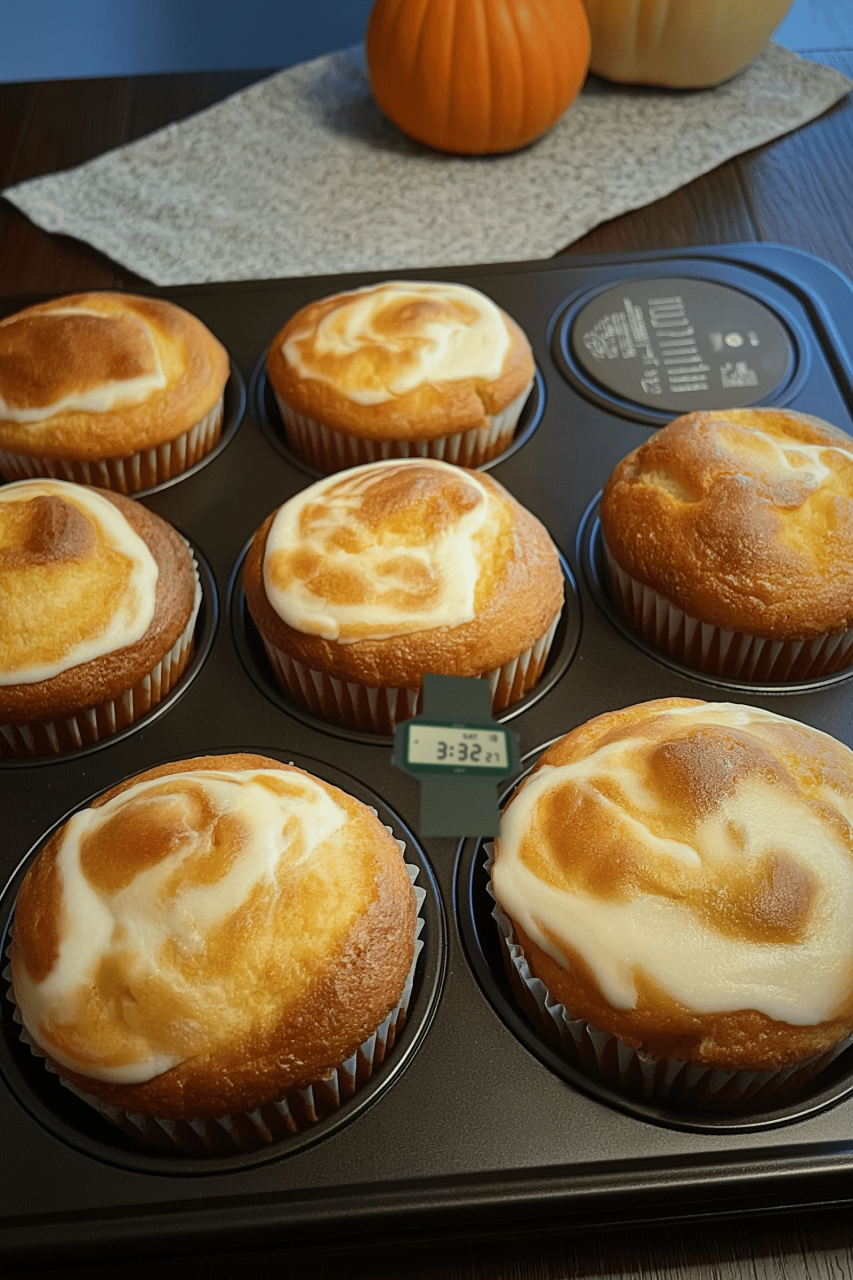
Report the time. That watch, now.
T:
3:32
